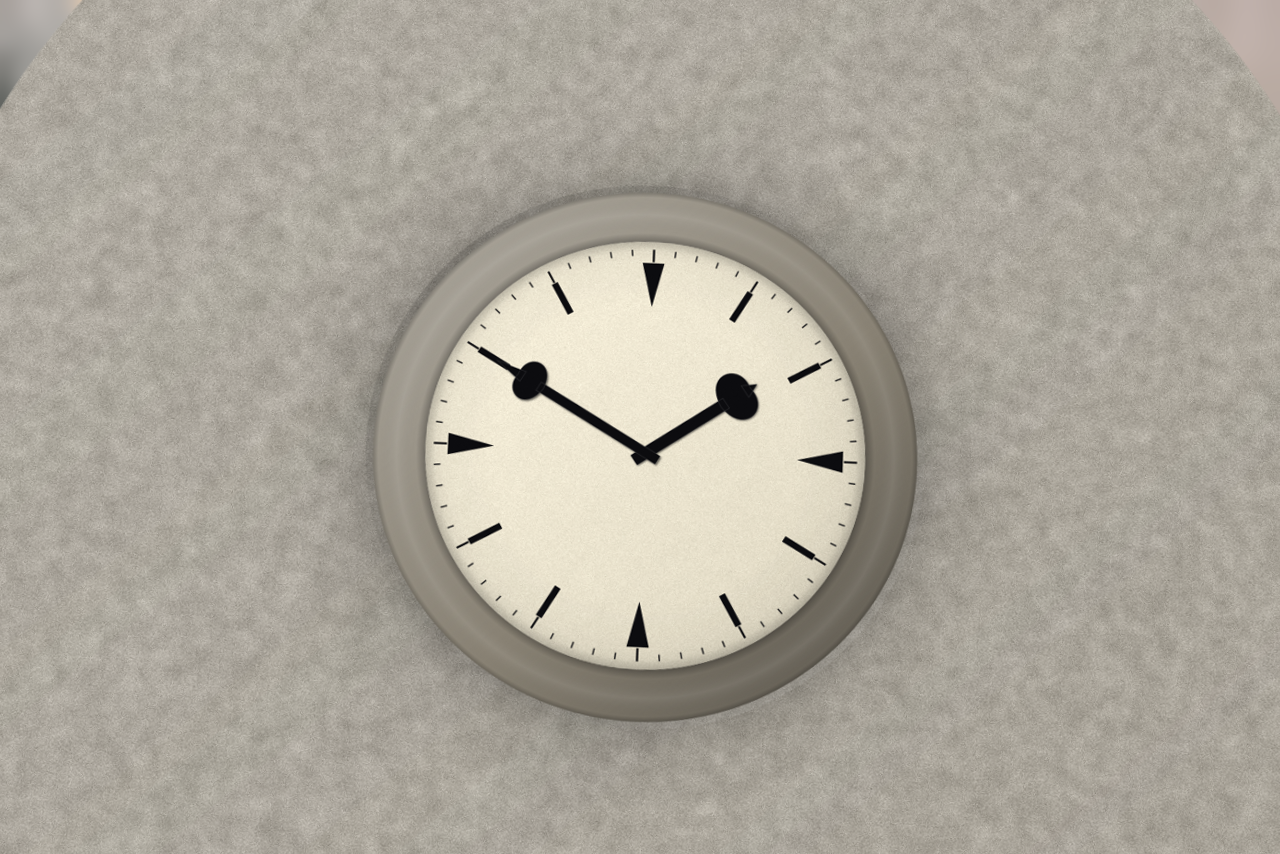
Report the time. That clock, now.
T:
1:50
